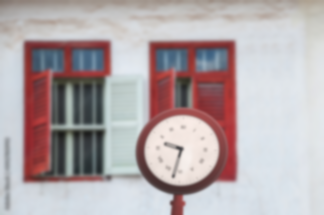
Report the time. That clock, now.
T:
9:32
